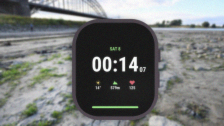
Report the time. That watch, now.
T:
0:14
